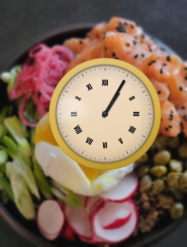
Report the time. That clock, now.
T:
1:05
